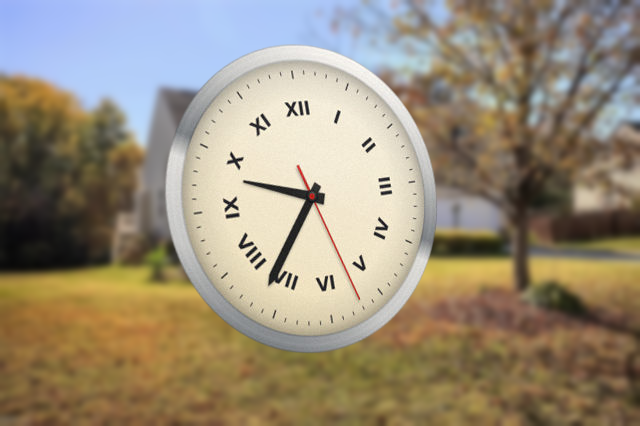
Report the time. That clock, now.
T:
9:36:27
